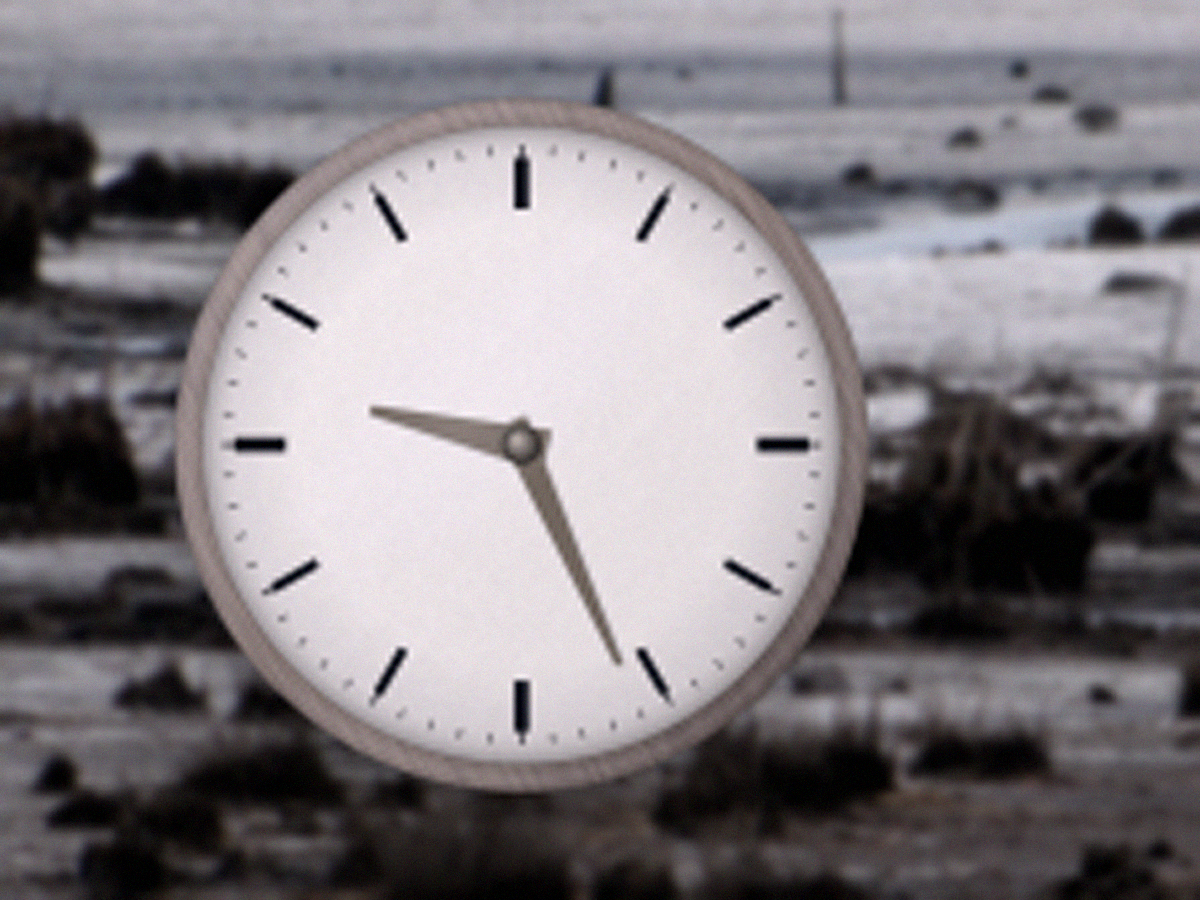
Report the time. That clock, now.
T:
9:26
